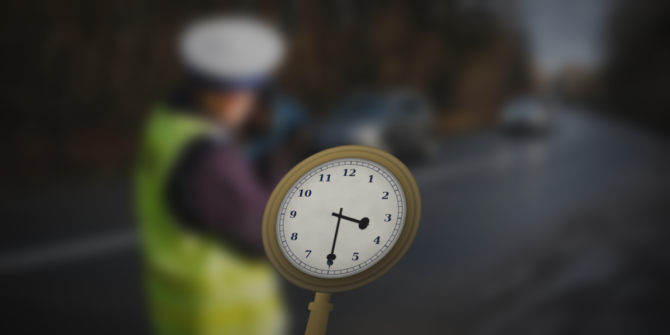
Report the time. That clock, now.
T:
3:30
